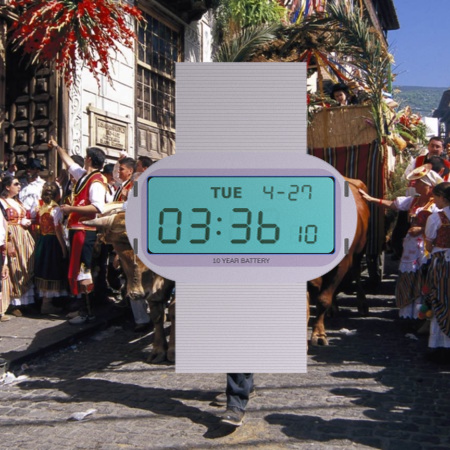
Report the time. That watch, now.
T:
3:36:10
